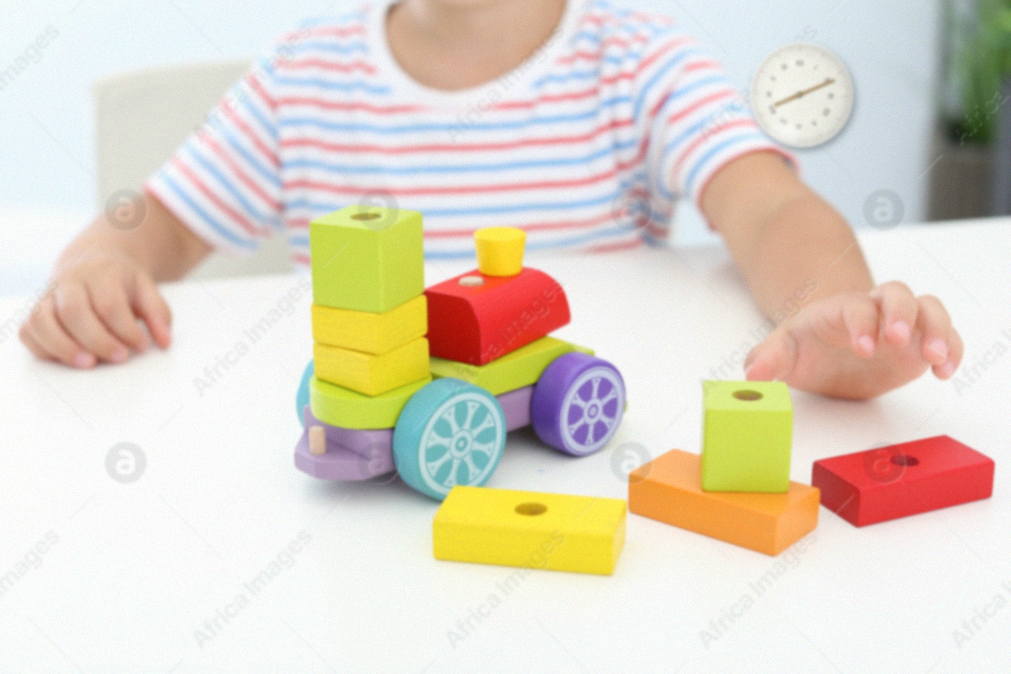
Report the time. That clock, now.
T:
8:11
